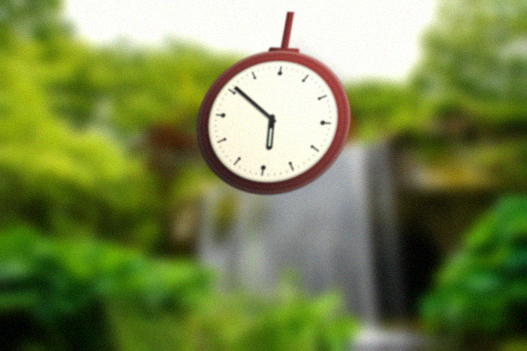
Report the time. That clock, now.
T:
5:51
